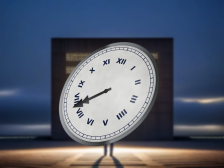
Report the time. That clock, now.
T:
7:38
